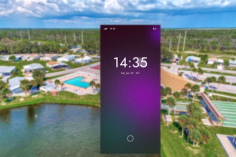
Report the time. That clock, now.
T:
14:35
